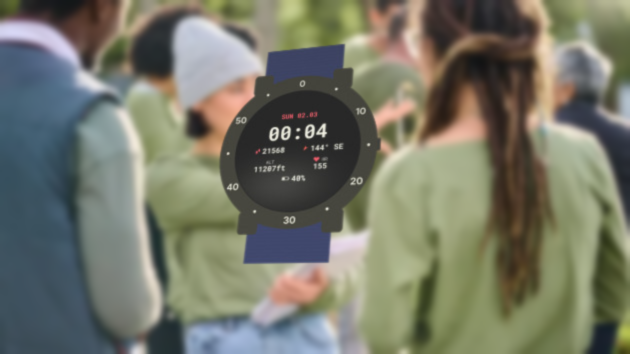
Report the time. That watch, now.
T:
0:04
